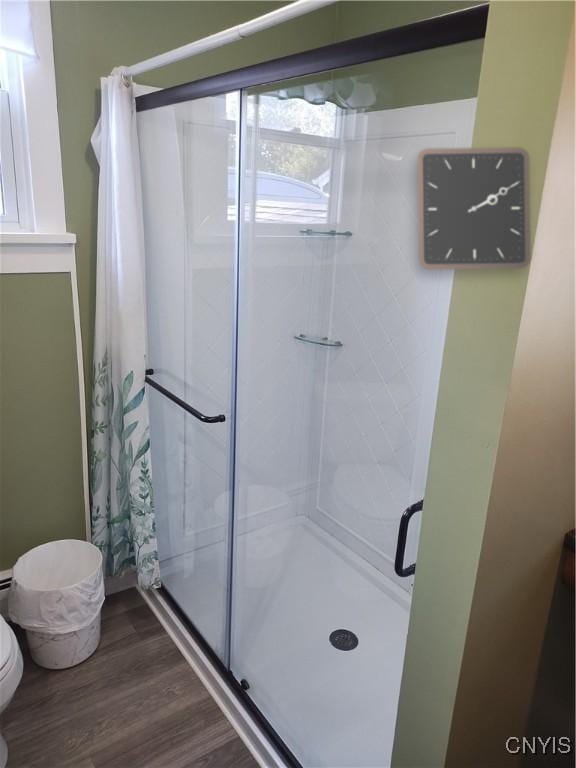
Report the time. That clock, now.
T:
2:10
